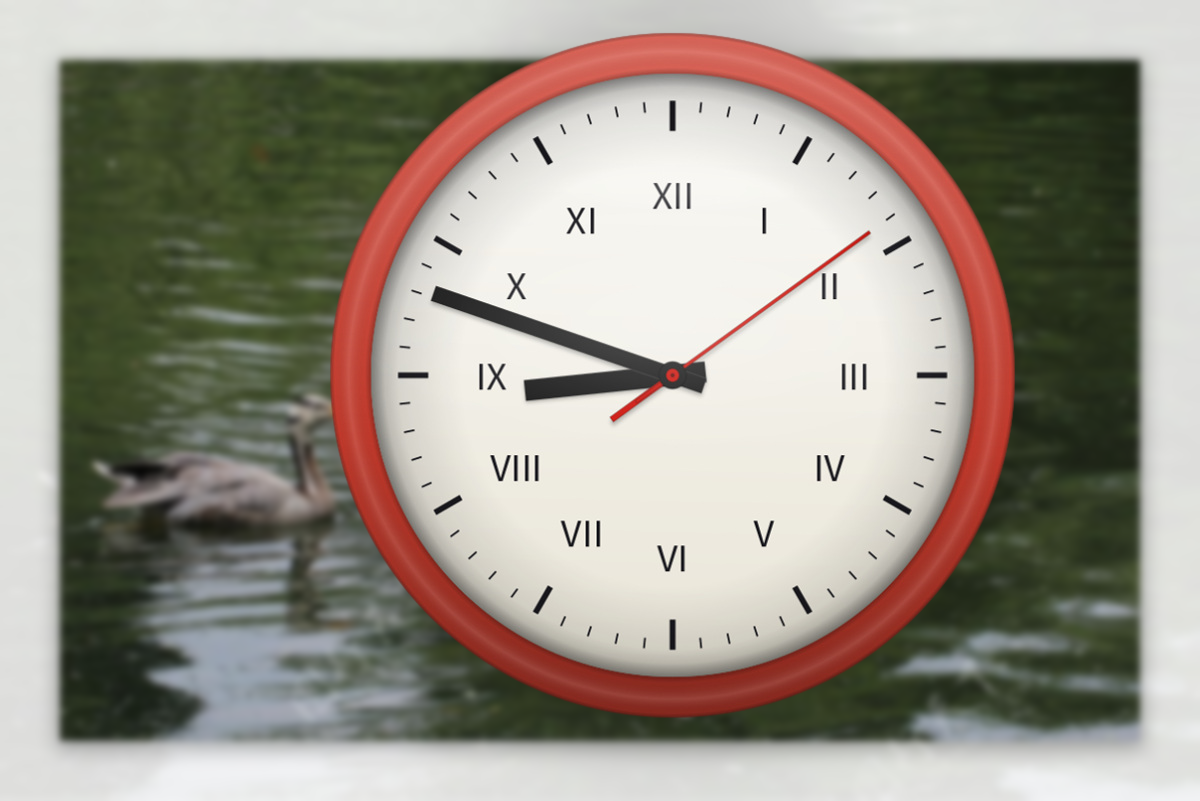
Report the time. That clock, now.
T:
8:48:09
